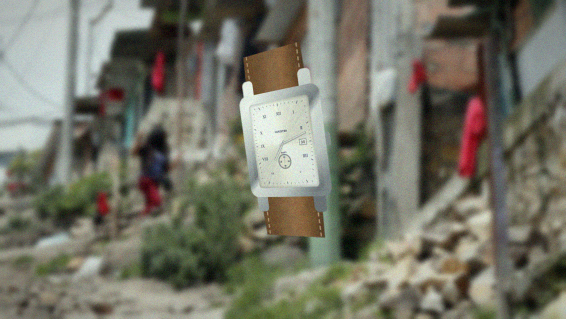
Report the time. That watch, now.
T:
7:12
